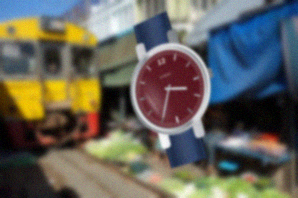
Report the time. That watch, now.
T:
3:35
